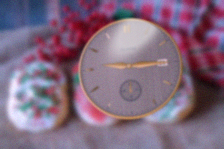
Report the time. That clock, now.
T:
9:15
